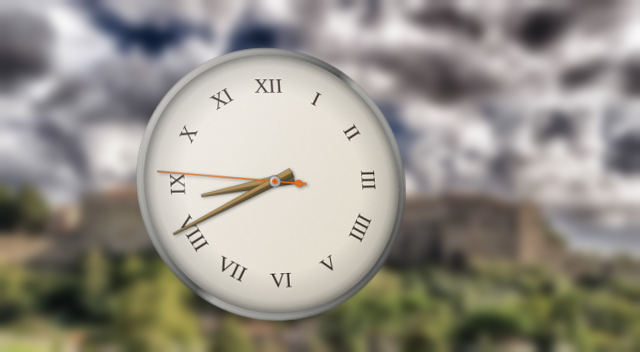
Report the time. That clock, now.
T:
8:40:46
